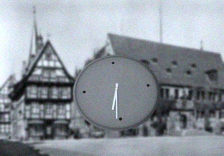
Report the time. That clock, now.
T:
6:31
